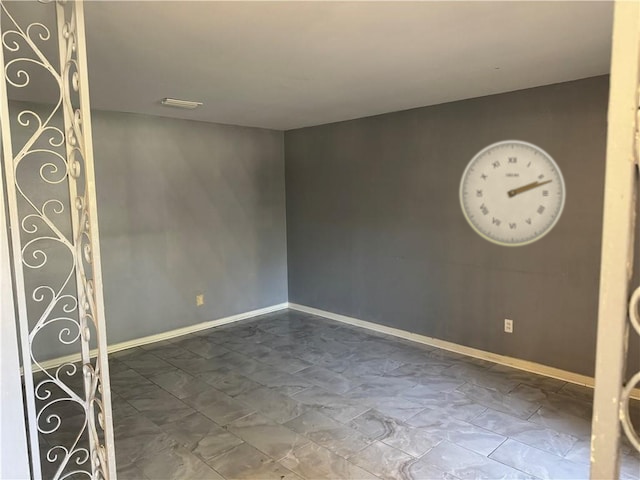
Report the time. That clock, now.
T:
2:12
